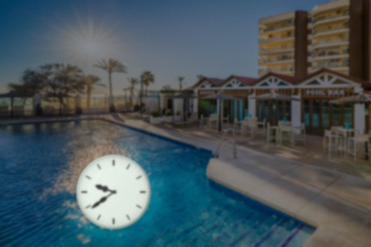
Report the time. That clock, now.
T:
9:39
